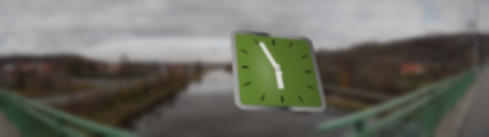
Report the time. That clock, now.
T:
5:56
